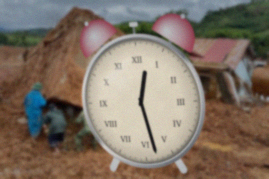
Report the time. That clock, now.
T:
12:28
